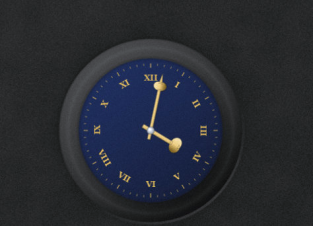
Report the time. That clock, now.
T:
4:02
